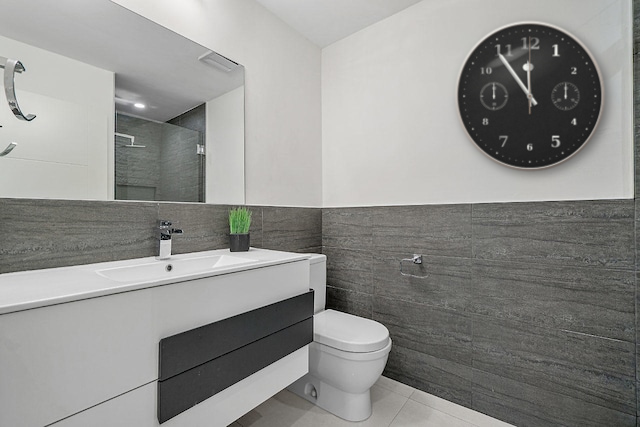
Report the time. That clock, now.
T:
11:54
